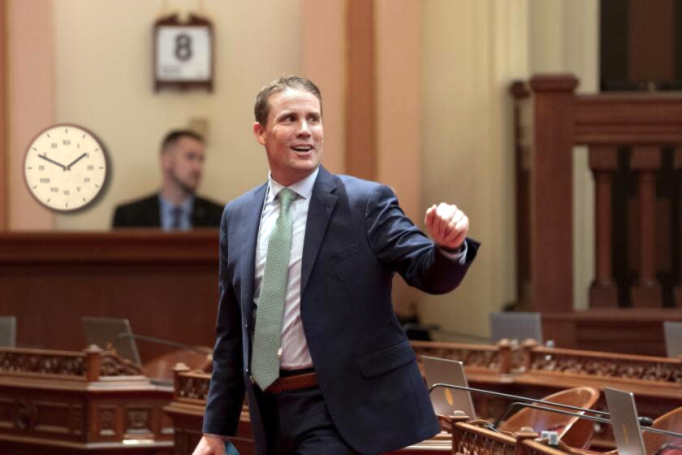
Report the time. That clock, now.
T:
1:49
